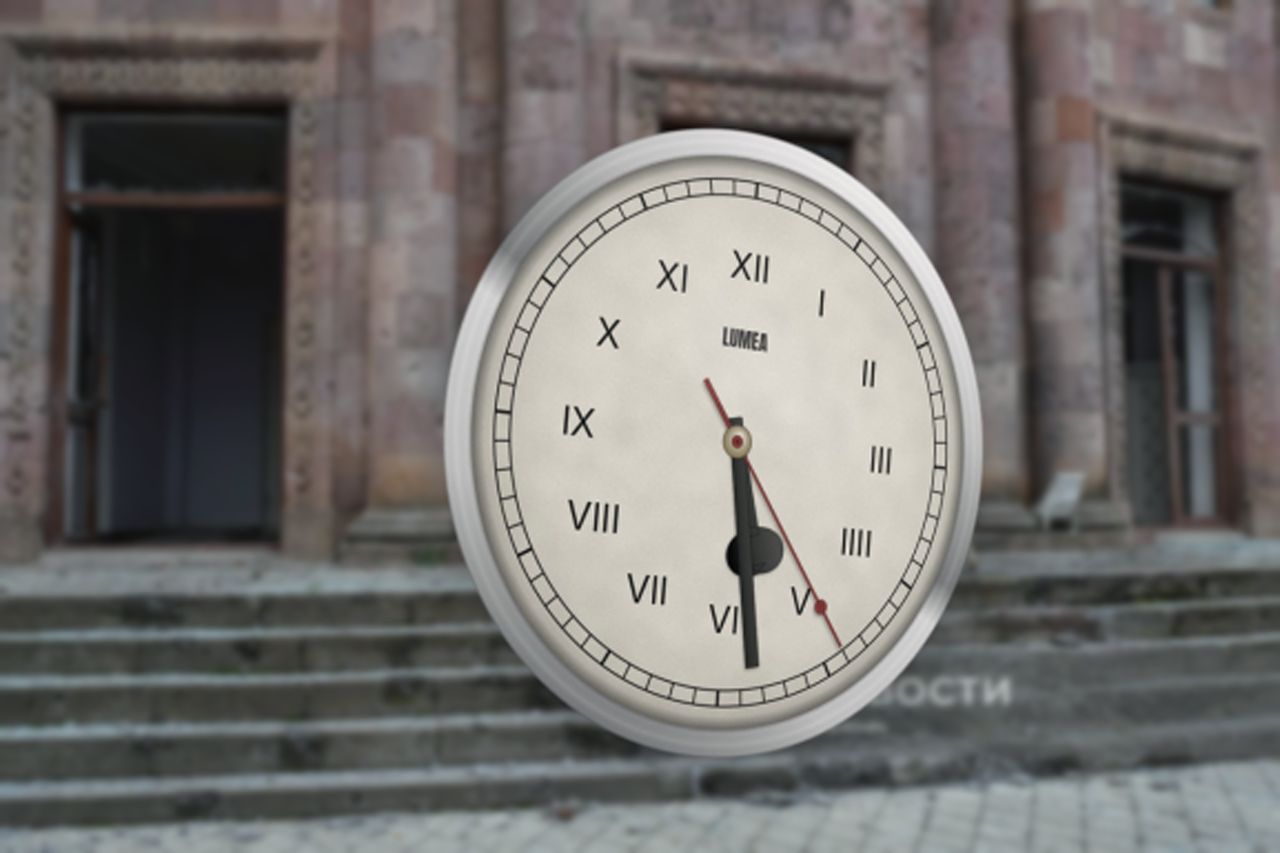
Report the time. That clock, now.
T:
5:28:24
